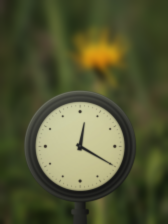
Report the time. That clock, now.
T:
12:20
